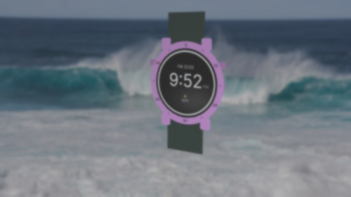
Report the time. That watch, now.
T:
9:52
